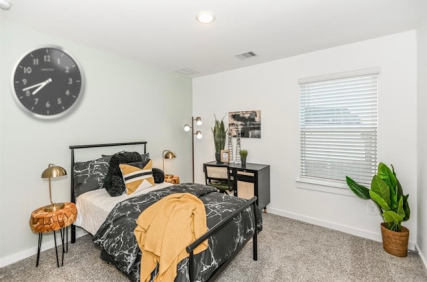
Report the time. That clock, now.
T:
7:42
